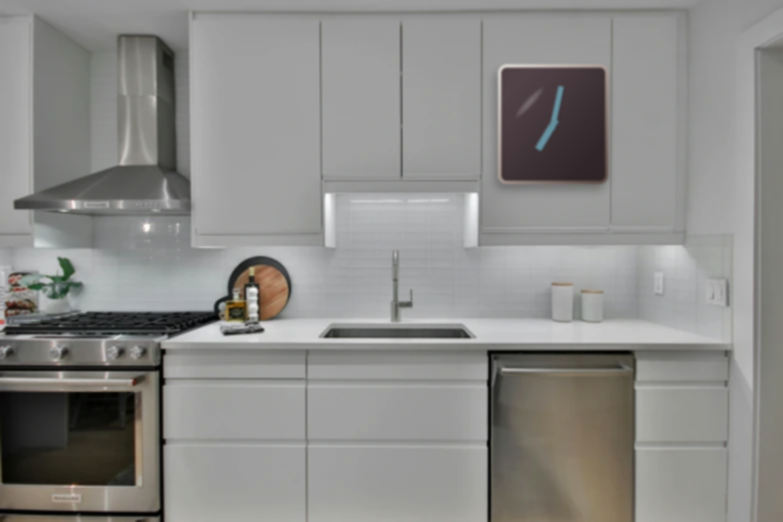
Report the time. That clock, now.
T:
7:02
